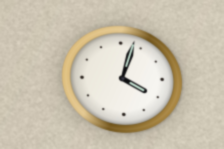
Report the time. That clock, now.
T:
4:03
